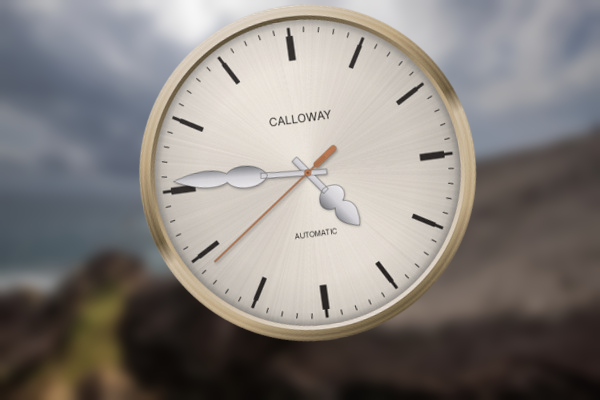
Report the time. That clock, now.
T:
4:45:39
